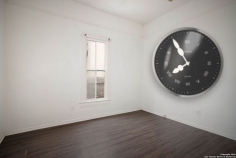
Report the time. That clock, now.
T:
7:55
